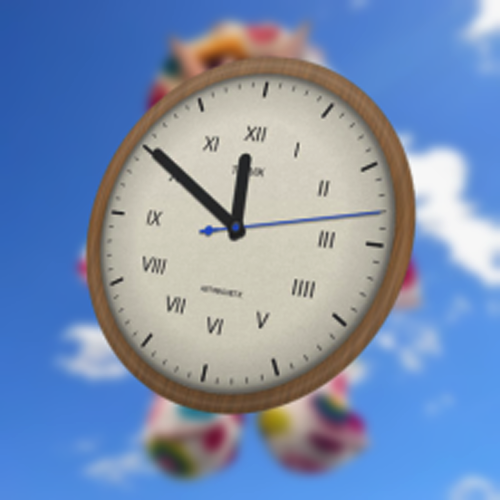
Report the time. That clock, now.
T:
11:50:13
